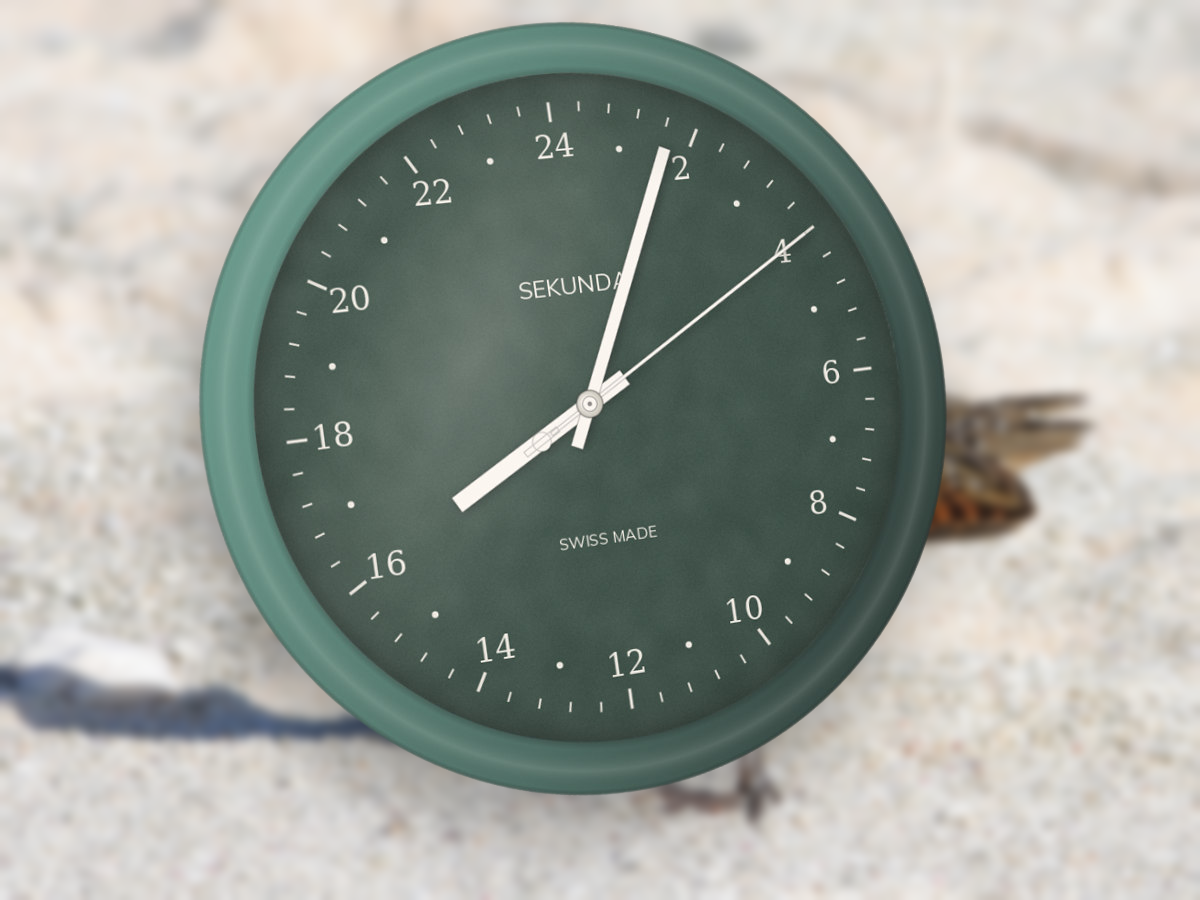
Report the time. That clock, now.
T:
16:04:10
